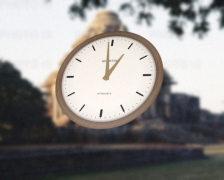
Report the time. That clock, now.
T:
12:59
